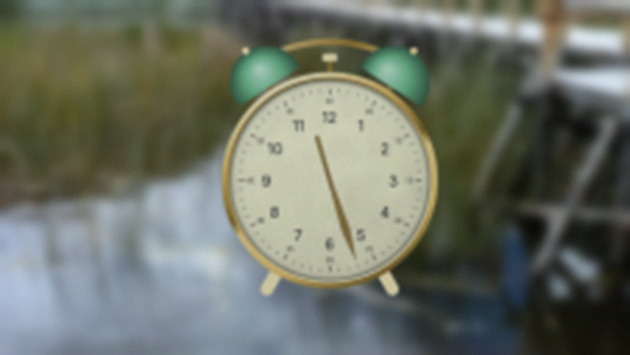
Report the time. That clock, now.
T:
11:27
